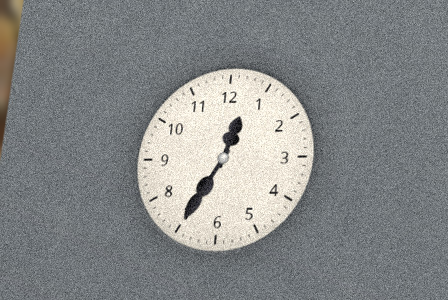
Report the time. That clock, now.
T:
12:35
